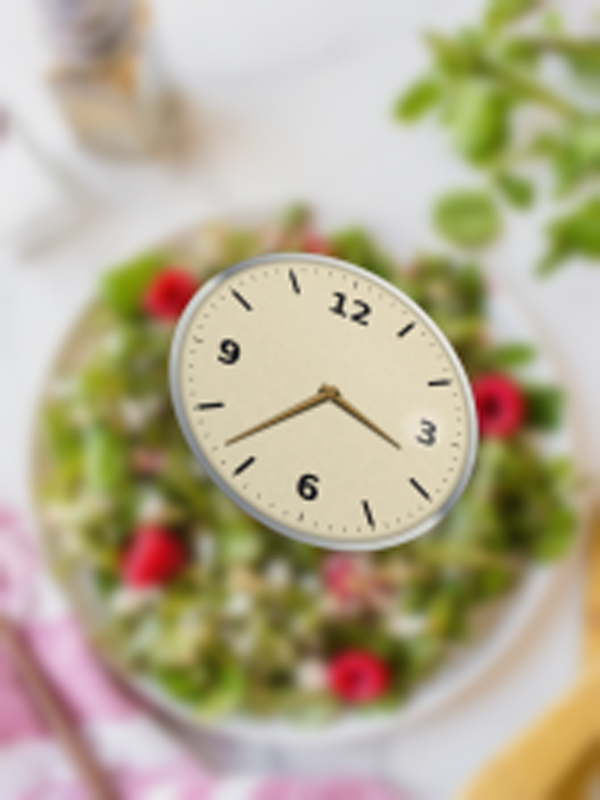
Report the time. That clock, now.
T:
3:37
